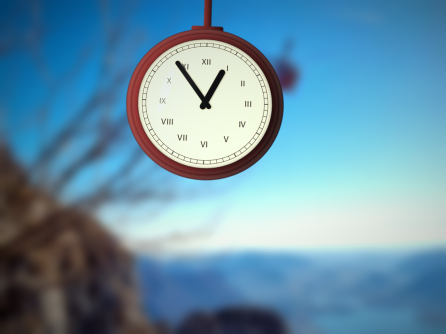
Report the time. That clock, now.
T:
12:54
